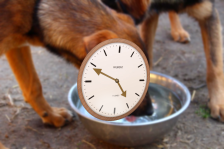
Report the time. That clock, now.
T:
4:49
